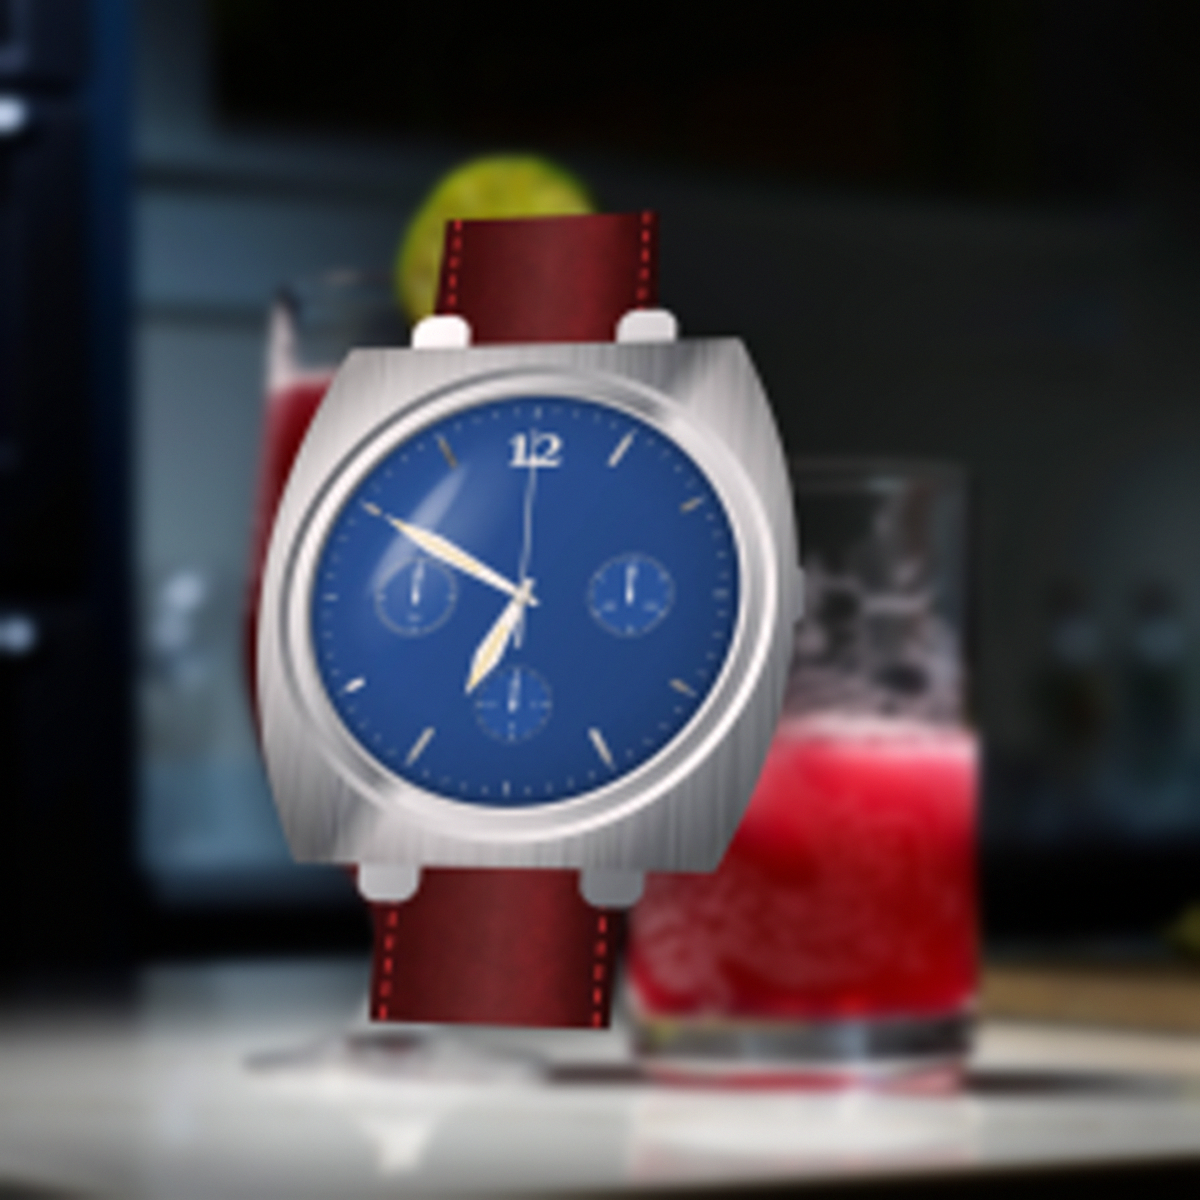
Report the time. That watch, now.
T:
6:50
